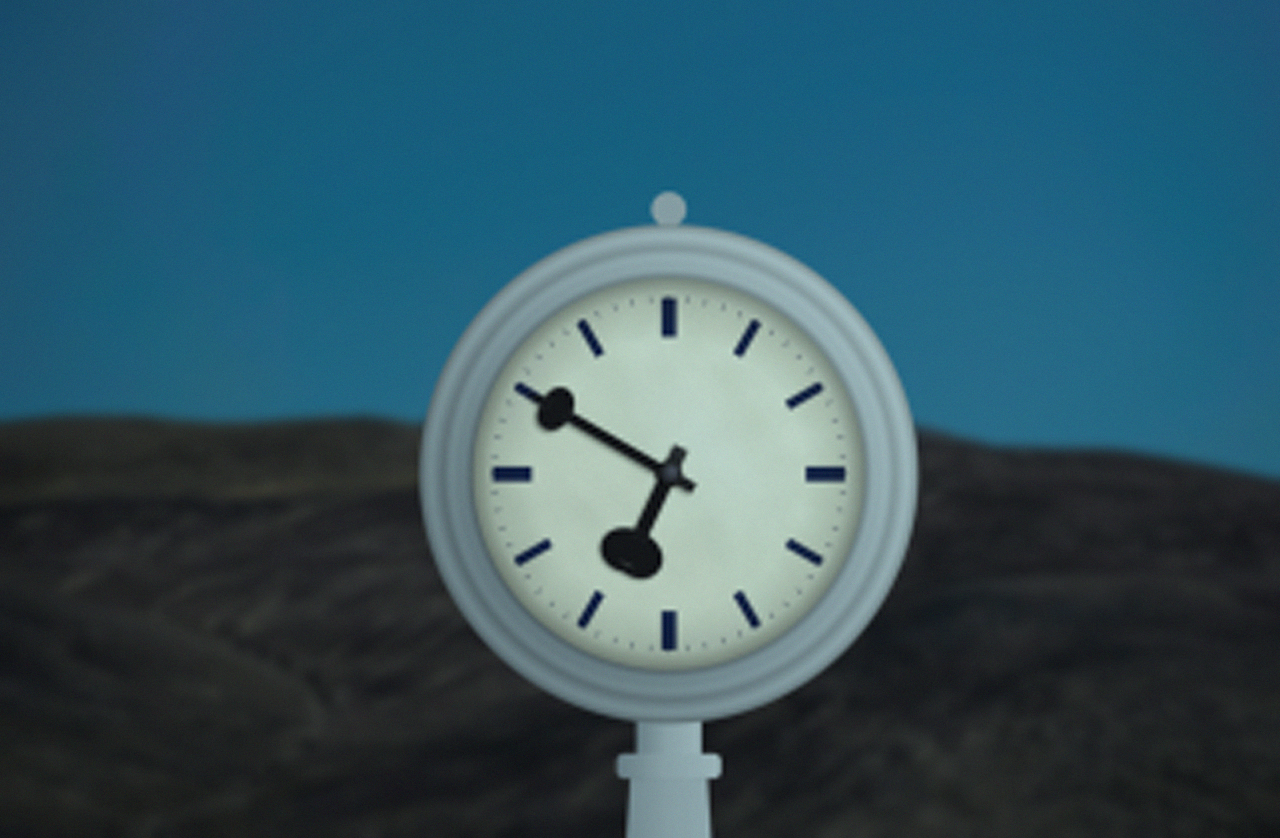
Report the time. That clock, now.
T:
6:50
